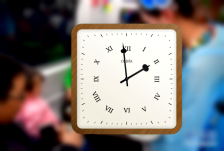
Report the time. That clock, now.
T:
1:59
